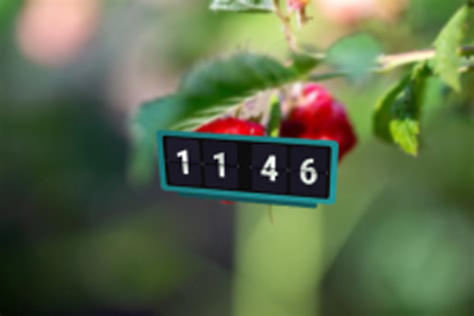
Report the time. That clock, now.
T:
11:46
